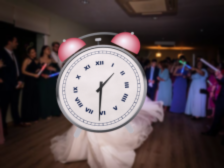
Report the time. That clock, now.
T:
1:31
